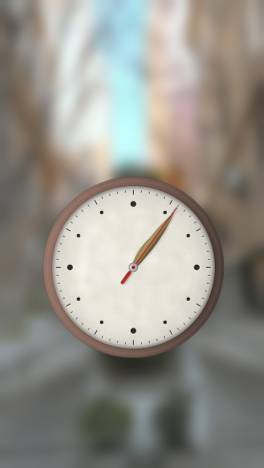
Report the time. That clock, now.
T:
1:06:06
